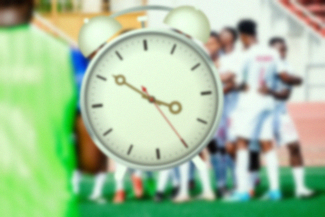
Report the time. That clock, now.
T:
3:51:25
